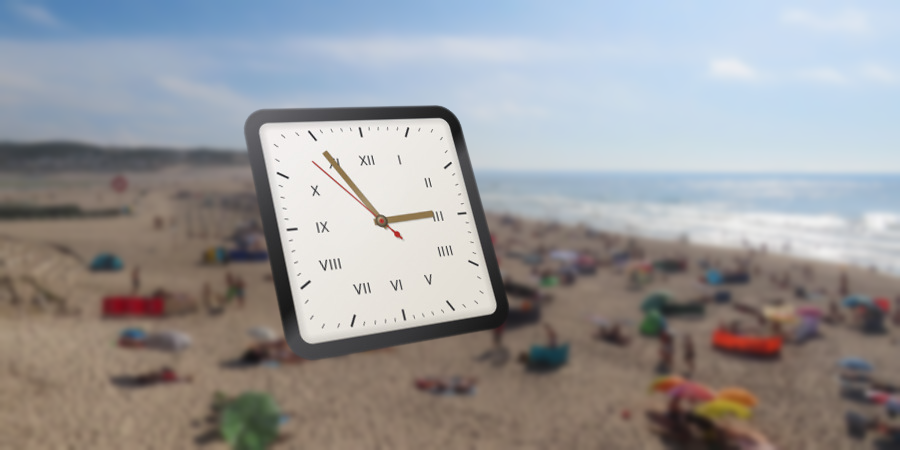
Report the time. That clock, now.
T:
2:54:53
